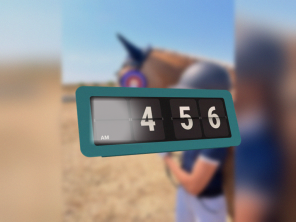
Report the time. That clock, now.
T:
4:56
